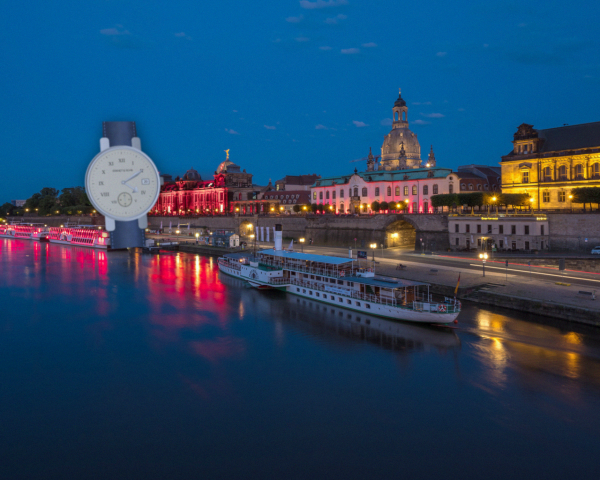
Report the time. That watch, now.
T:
4:10
